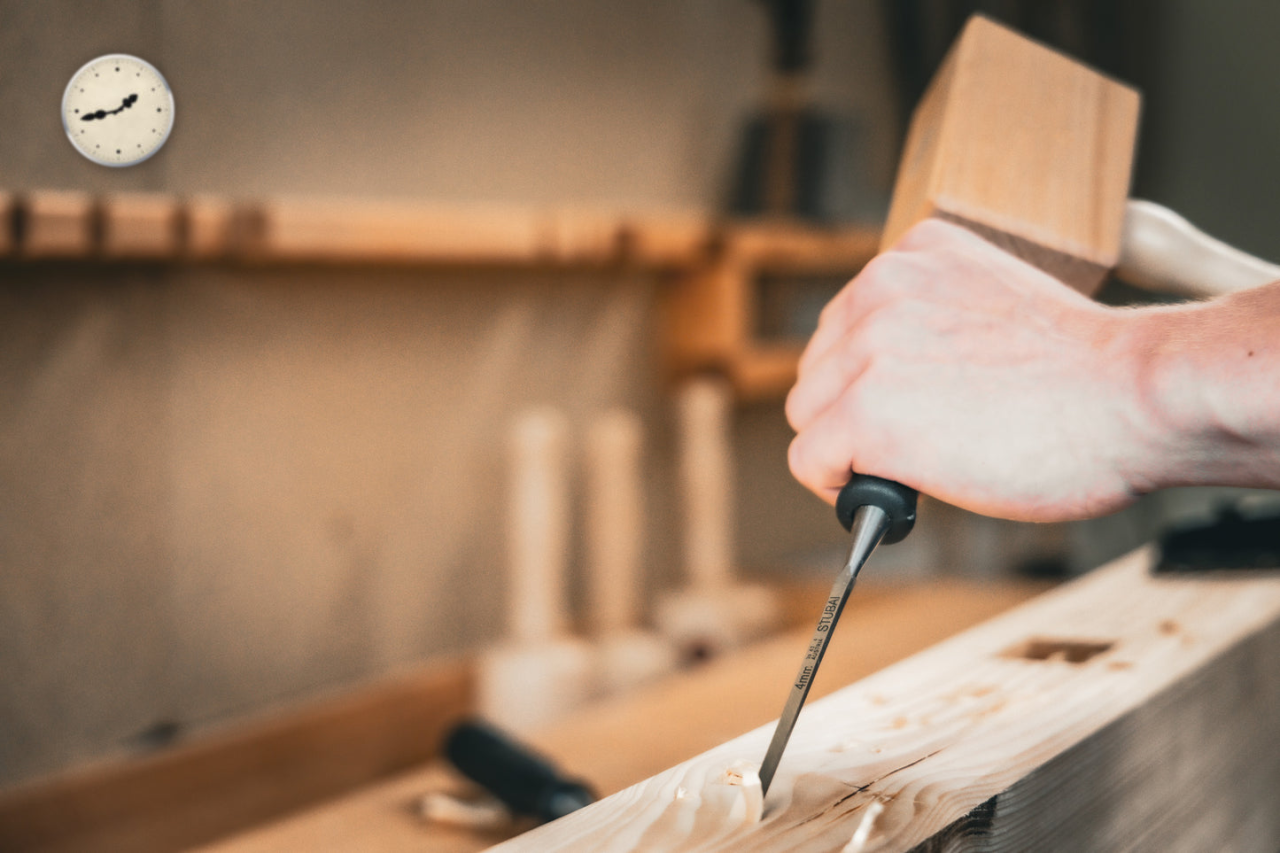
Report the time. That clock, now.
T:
1:43
